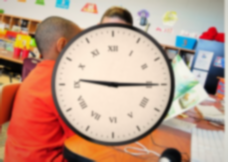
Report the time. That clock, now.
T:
9:15
